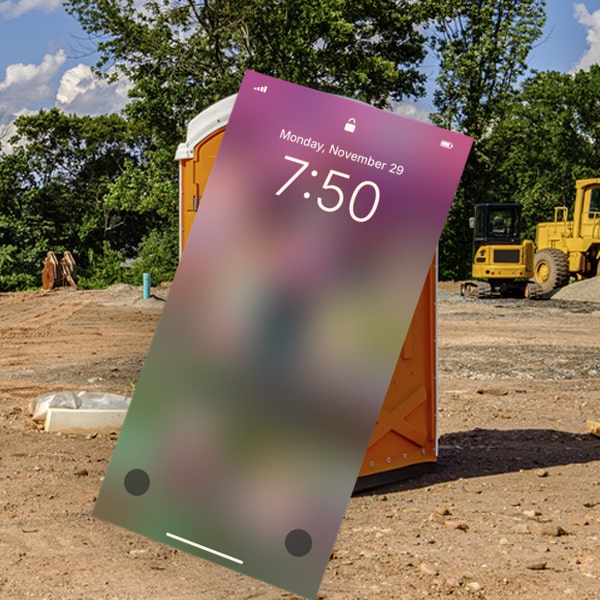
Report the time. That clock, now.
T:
7:50
